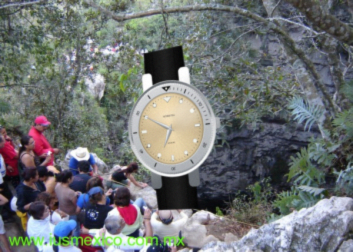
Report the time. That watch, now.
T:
6:50
